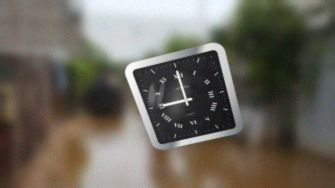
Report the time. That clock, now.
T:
9:00
